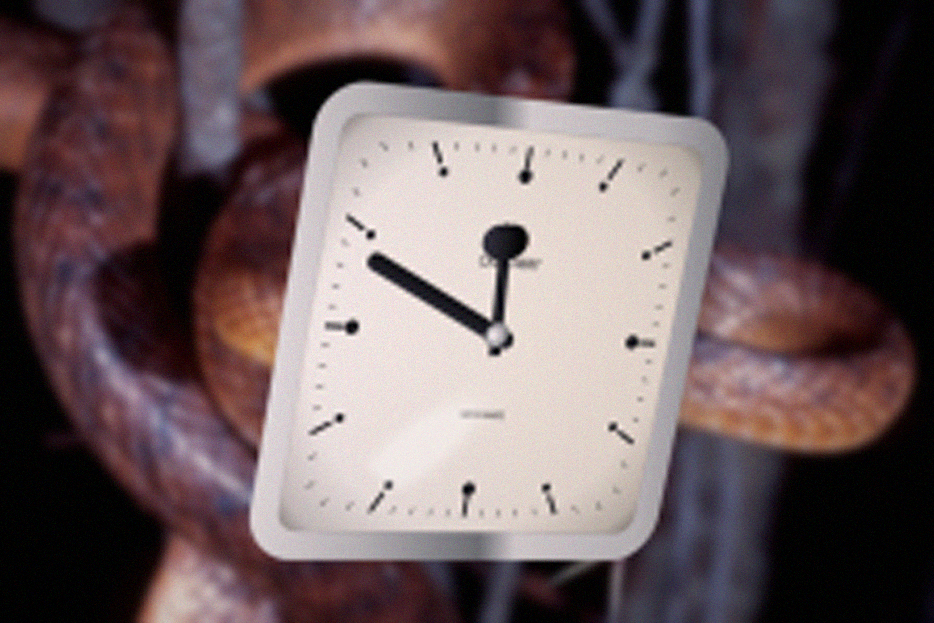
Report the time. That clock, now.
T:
11:49
